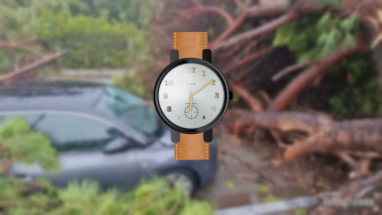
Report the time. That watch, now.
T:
6:09
